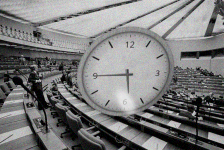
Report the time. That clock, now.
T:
5:45
